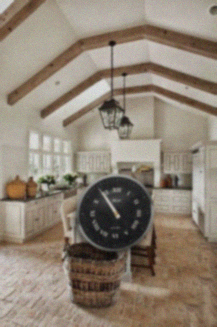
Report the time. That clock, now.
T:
10:54
